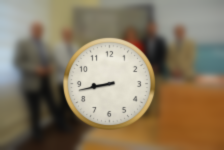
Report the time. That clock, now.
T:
8:43
